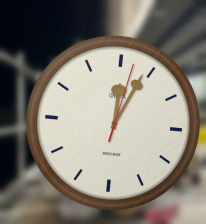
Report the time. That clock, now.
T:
12:04:02
